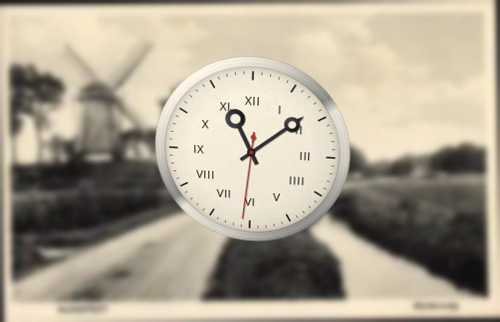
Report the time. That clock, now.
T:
11:08:31
